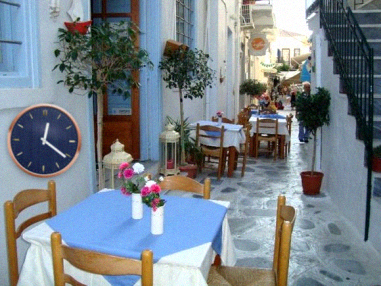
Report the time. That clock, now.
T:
12:21
